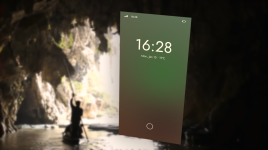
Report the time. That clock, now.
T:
16:28
